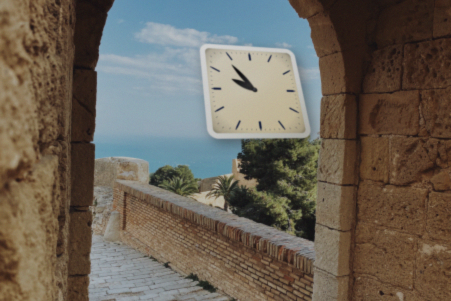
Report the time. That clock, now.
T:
9:54
